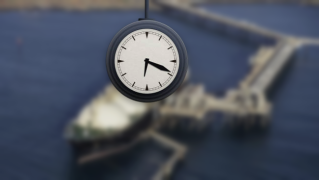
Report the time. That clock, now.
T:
6:19
